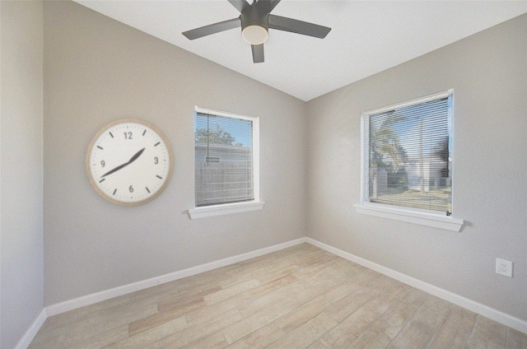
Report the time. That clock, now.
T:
1:41
